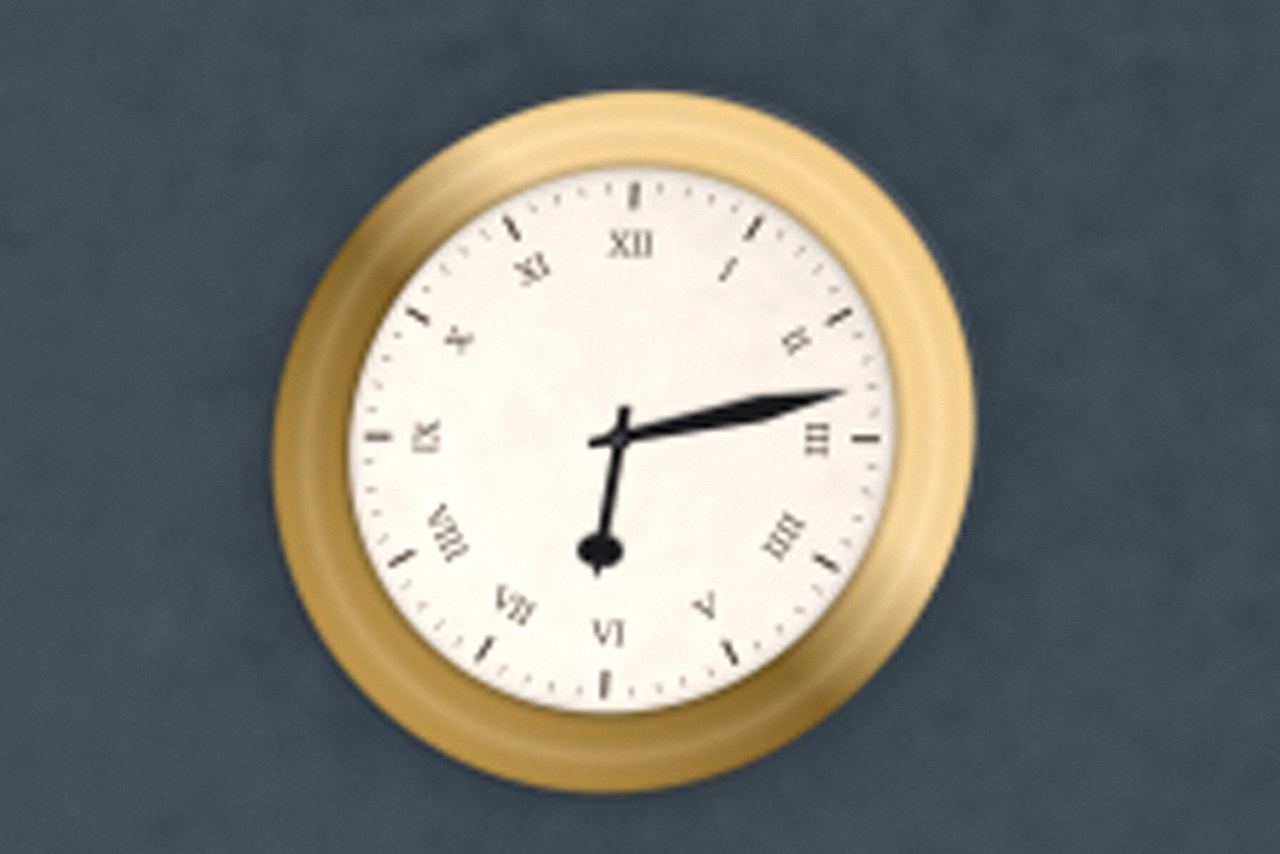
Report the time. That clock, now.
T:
6:13
